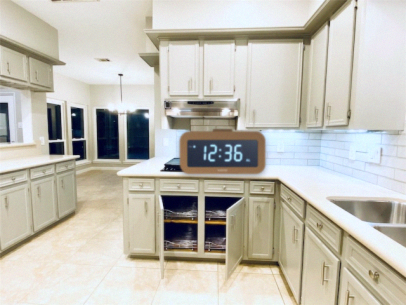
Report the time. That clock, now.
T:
12:36
